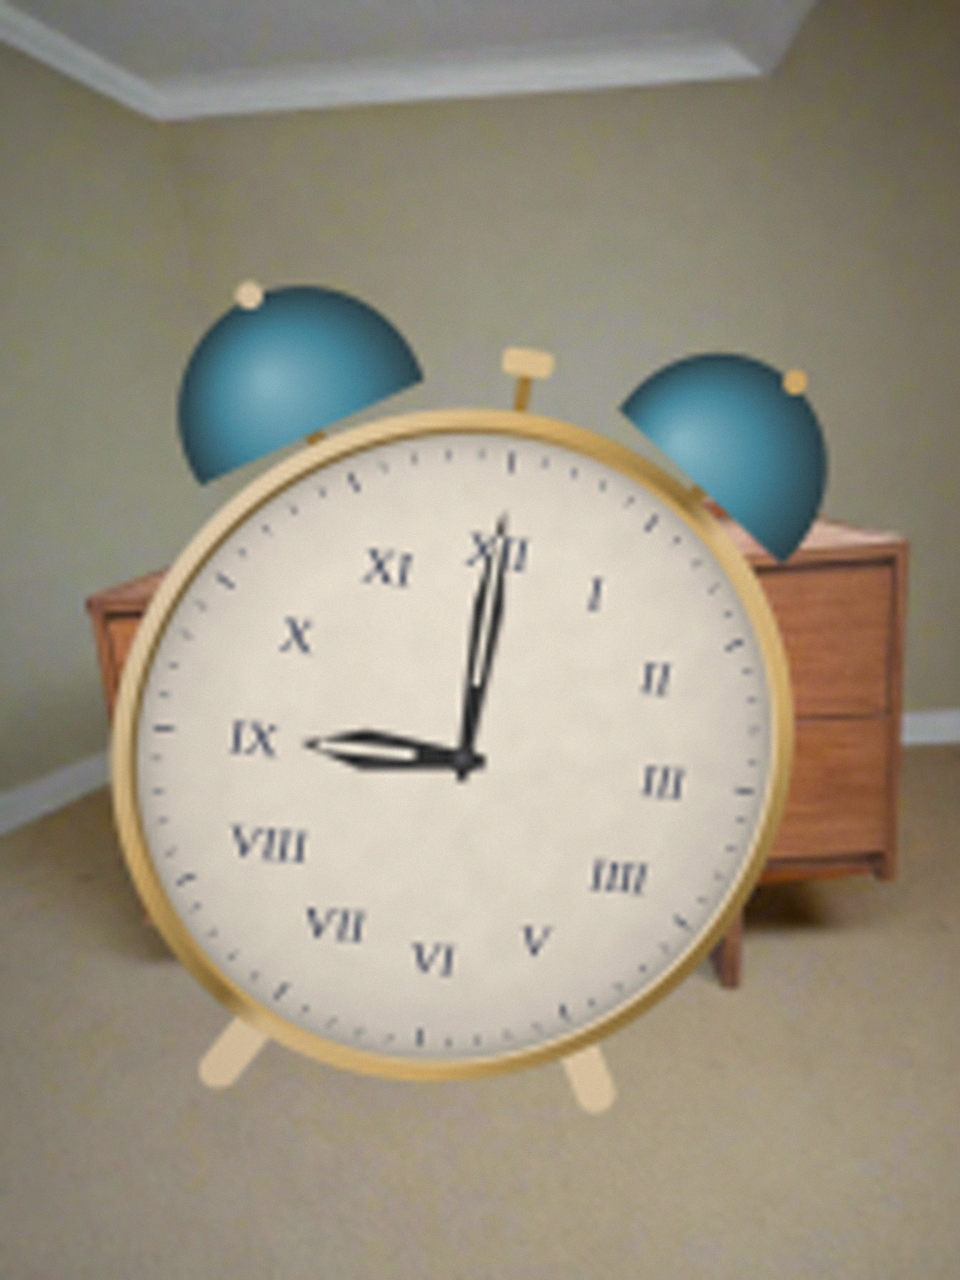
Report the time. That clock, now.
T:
9:00
